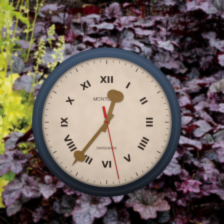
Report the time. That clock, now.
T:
12:36:28
